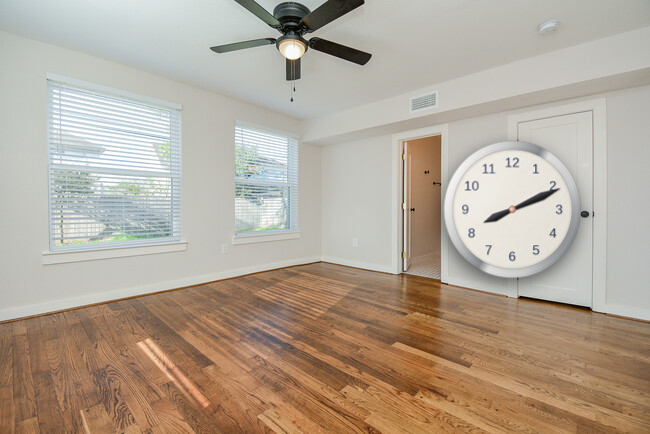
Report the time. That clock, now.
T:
8:11
